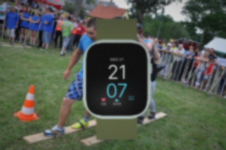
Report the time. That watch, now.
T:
21:07
